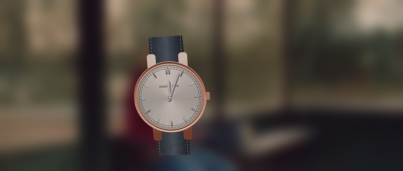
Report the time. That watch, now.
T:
12:04
